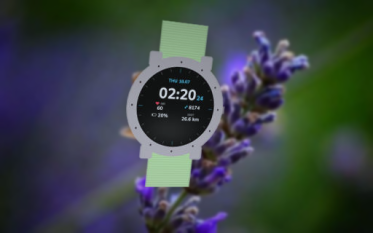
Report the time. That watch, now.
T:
2:20
